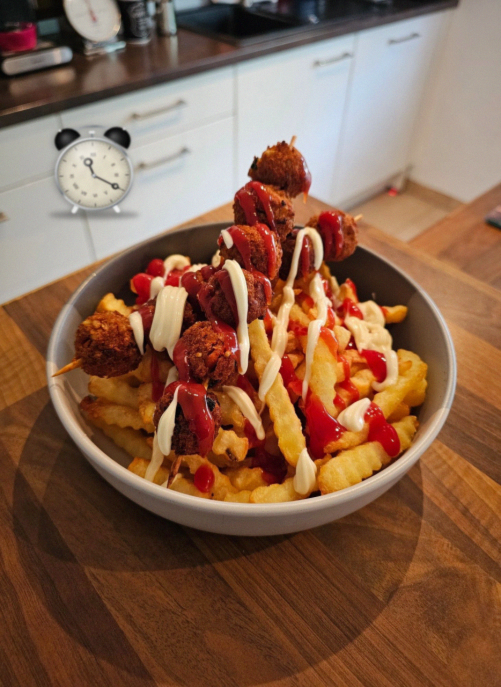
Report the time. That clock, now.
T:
11:20
